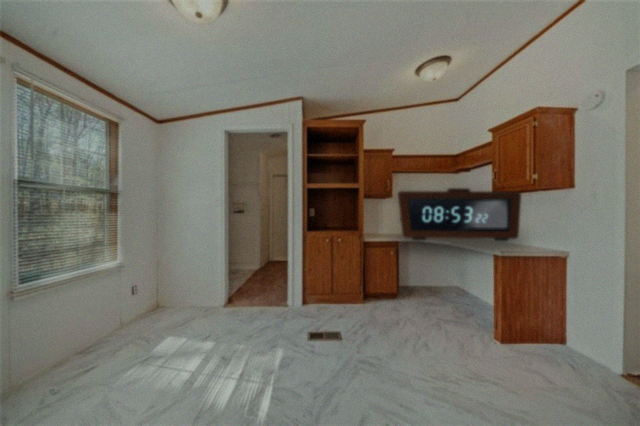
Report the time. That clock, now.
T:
8:53
